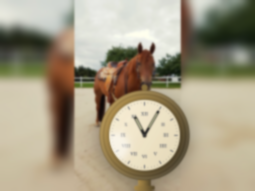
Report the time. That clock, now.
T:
11:05
